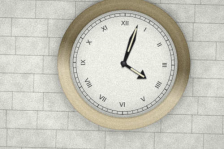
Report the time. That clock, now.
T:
4:03
